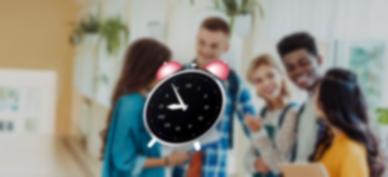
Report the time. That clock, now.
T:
8:54
